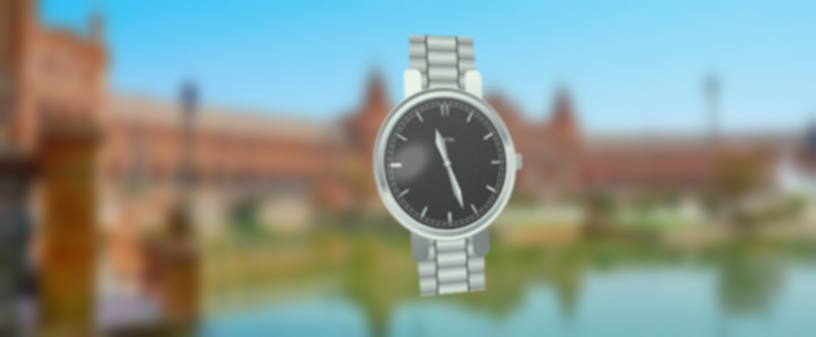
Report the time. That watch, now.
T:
11:27
